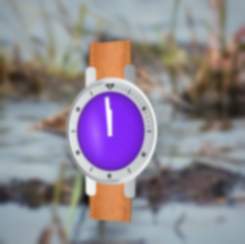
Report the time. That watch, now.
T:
11:59
